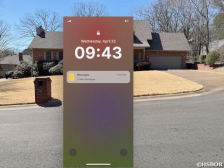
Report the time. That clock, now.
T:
9:43
